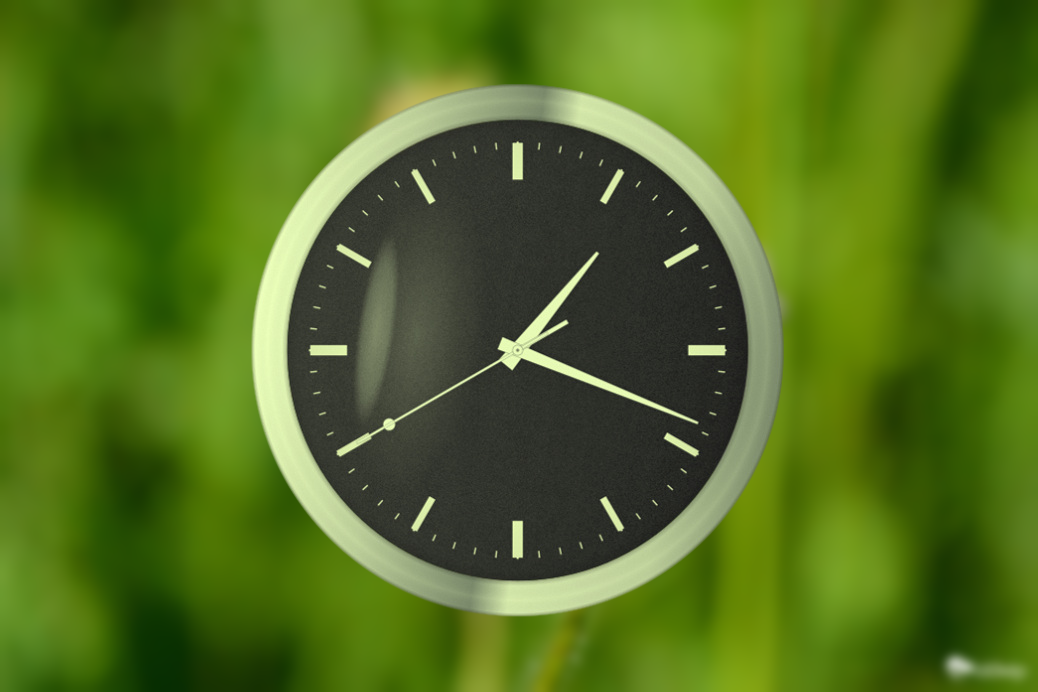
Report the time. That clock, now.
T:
1:18:40
